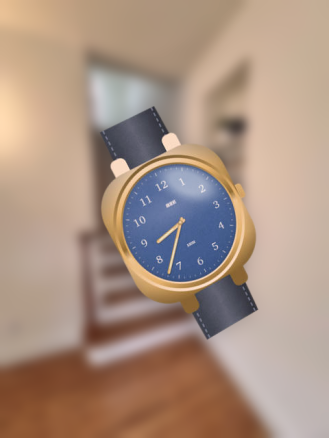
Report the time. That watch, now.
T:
8:37
